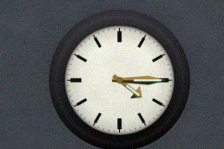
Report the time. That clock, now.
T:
4:15
